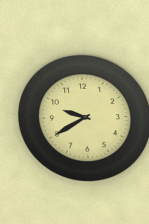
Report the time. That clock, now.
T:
9:40
